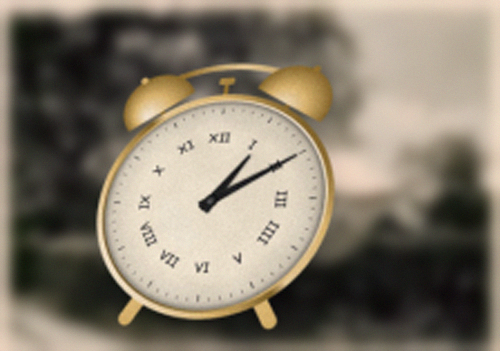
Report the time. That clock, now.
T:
1:10
